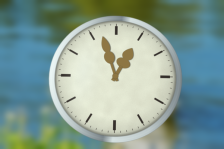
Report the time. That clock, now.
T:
12:57
